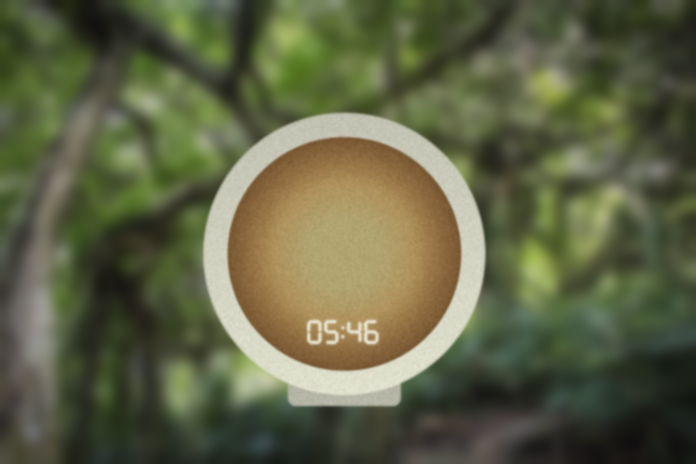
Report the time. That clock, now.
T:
5:46
